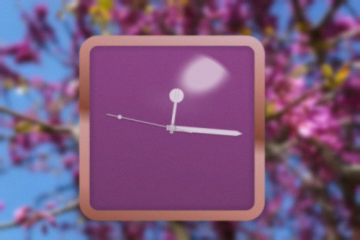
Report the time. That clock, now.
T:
12:15:47
